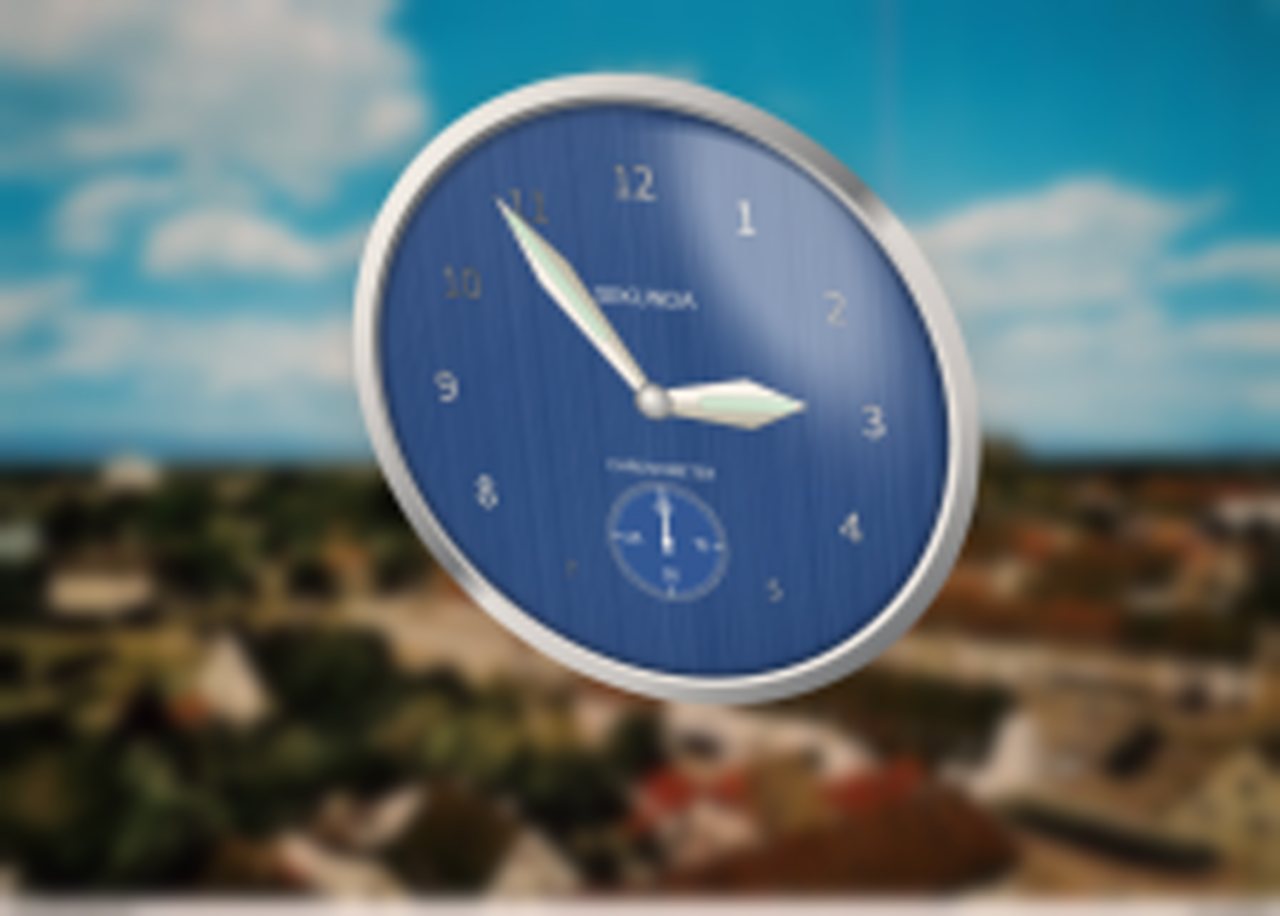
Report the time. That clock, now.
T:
2:54
